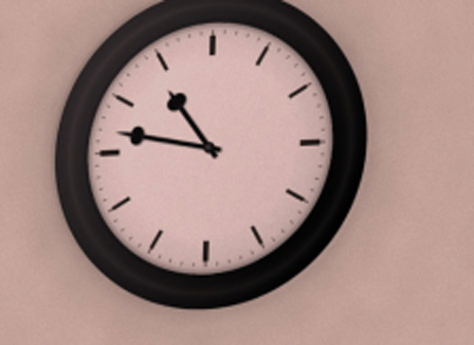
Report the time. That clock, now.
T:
10:47
